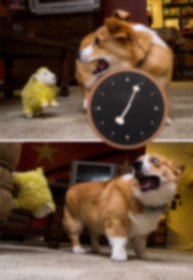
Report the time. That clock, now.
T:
7:04
